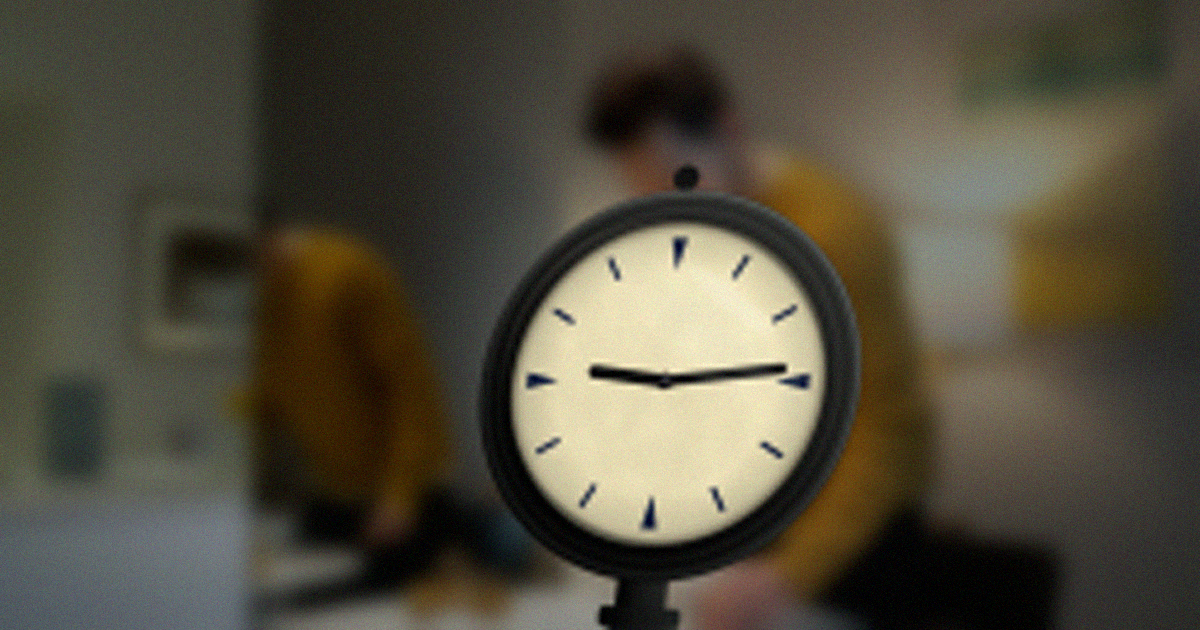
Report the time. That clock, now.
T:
9:14
